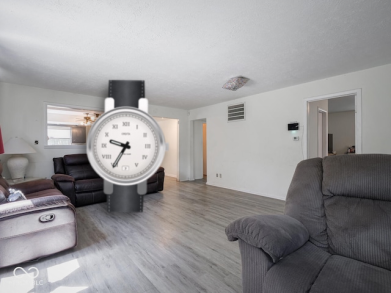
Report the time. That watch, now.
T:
9:35
